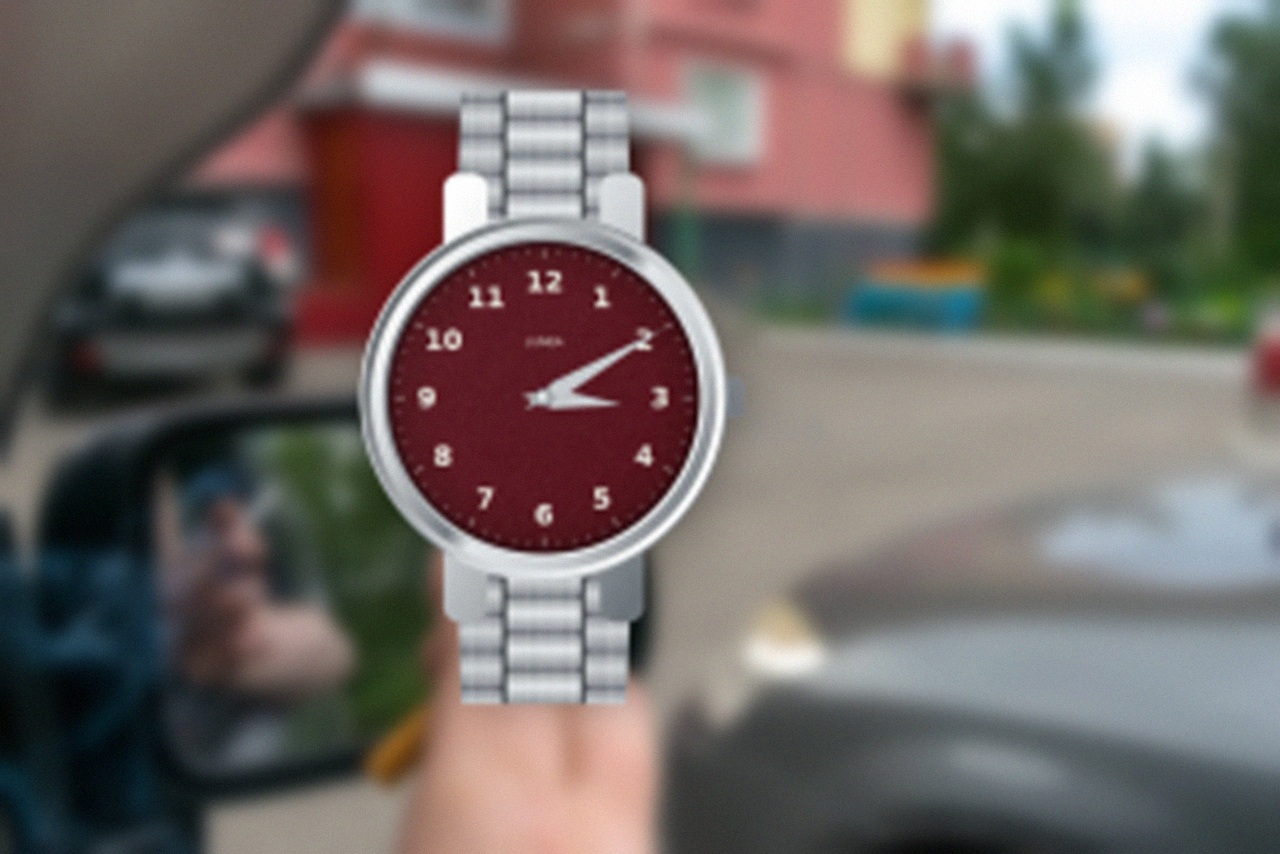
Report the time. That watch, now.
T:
3:10
